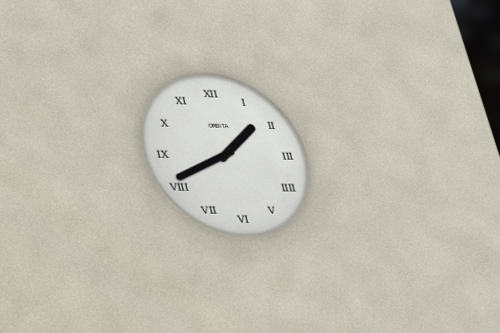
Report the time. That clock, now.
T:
1:41
